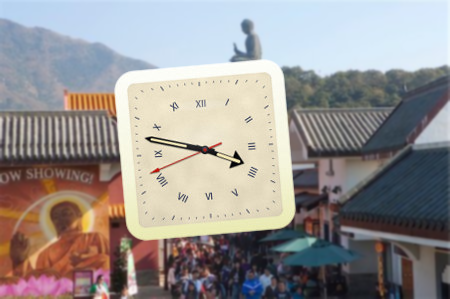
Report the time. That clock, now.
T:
3:47:42
